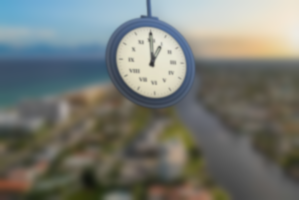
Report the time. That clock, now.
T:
1:00
